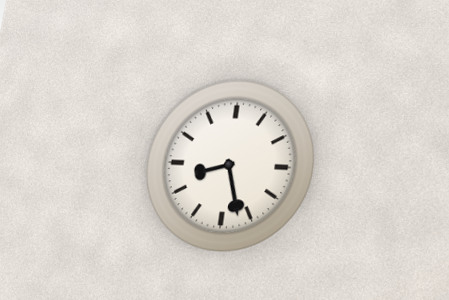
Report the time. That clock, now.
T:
8:27
